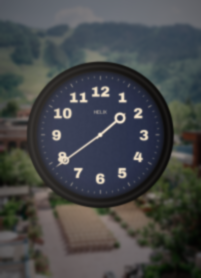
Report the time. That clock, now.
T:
1:39
